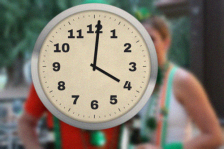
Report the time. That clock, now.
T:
4:01
